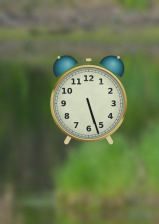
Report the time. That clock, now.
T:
5:27
